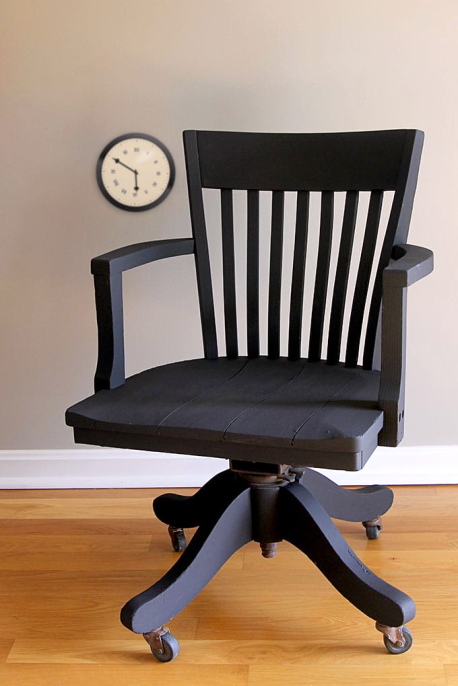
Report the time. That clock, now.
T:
5:50
